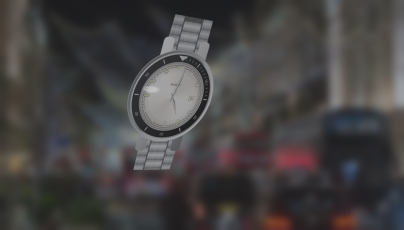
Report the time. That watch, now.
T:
5:02
